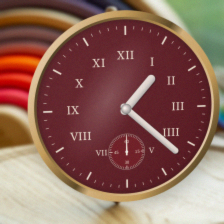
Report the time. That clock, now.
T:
1:22
